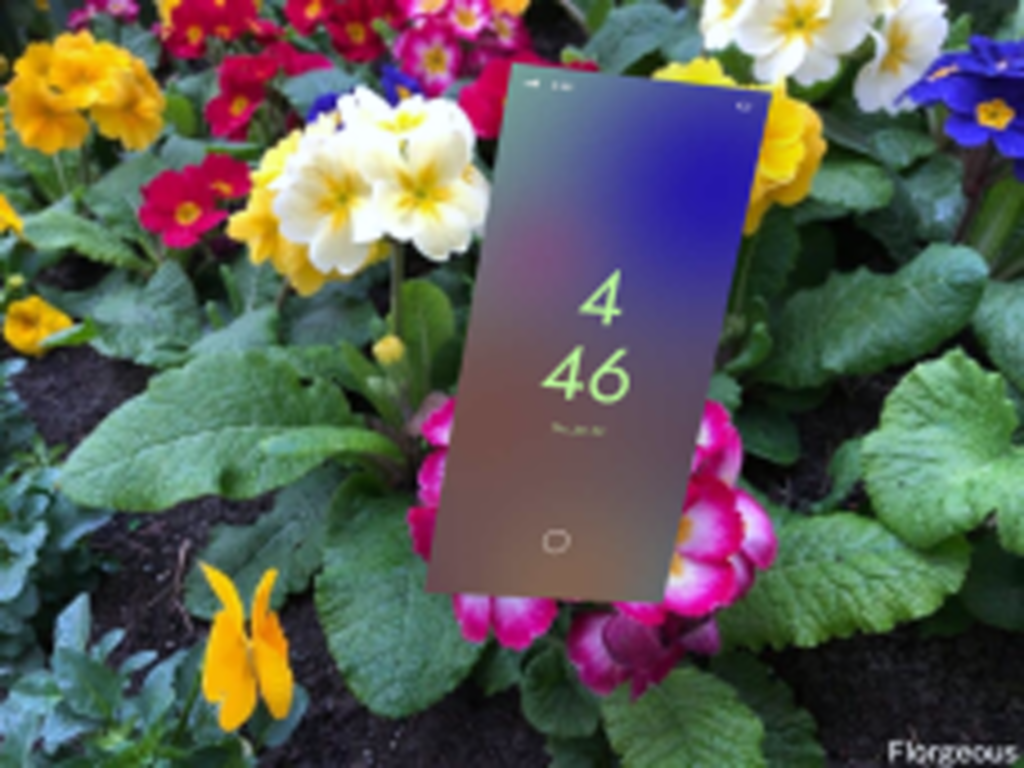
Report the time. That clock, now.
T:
4:46
